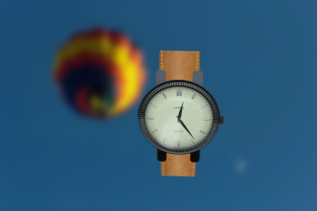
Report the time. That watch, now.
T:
12:24
